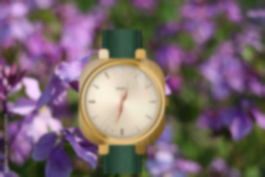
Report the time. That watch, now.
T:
12:33
